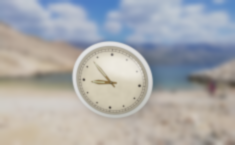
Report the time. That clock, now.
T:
8:53
